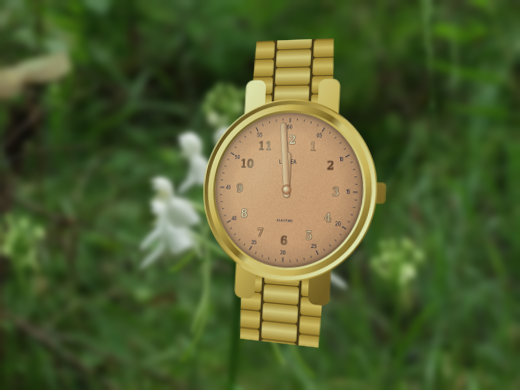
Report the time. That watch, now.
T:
11:59
